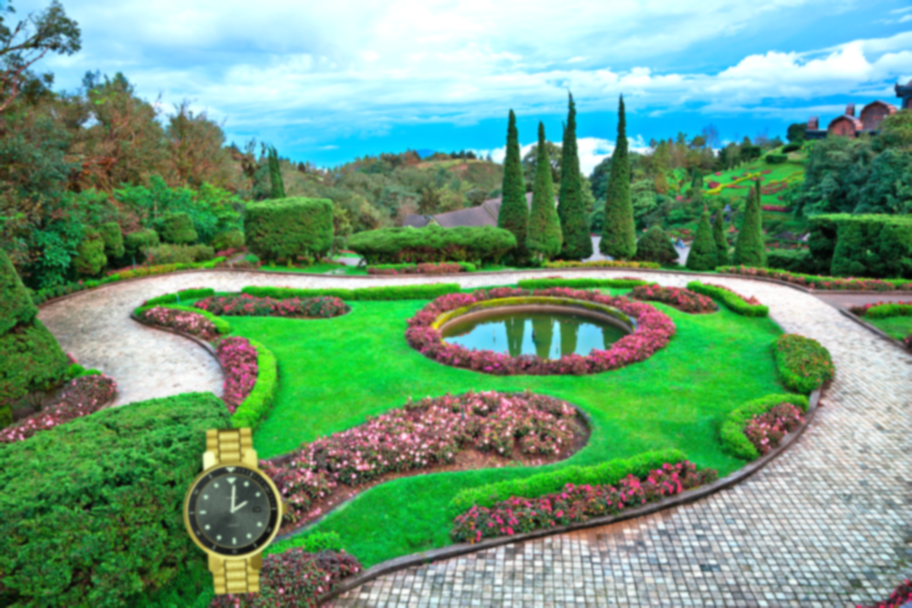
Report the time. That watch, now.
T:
2:01
